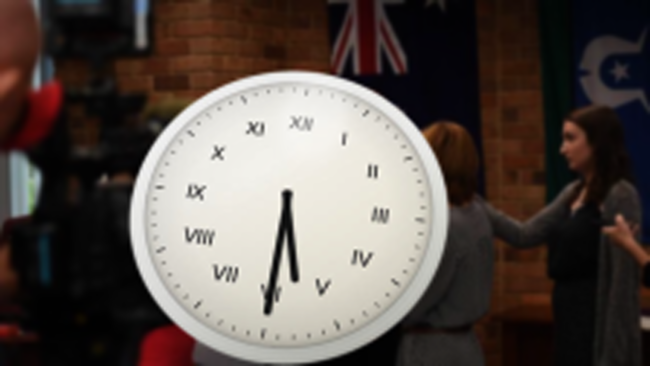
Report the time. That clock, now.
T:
5:30
